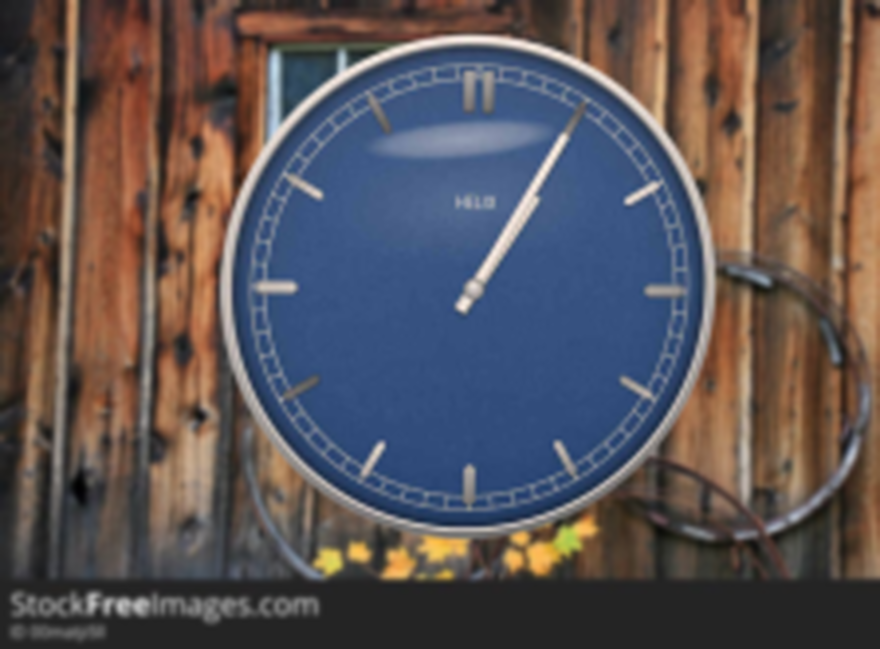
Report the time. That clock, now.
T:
1:05
